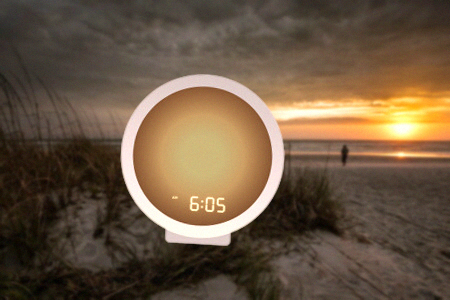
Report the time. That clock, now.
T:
6:05
